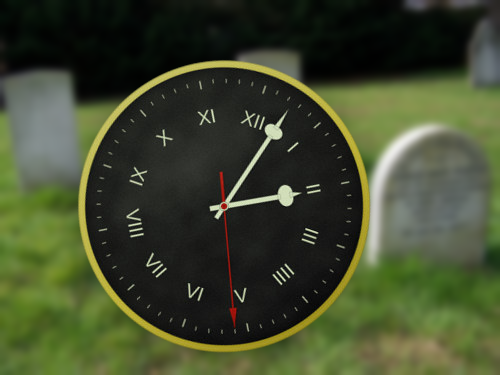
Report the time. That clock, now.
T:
2:02:26
